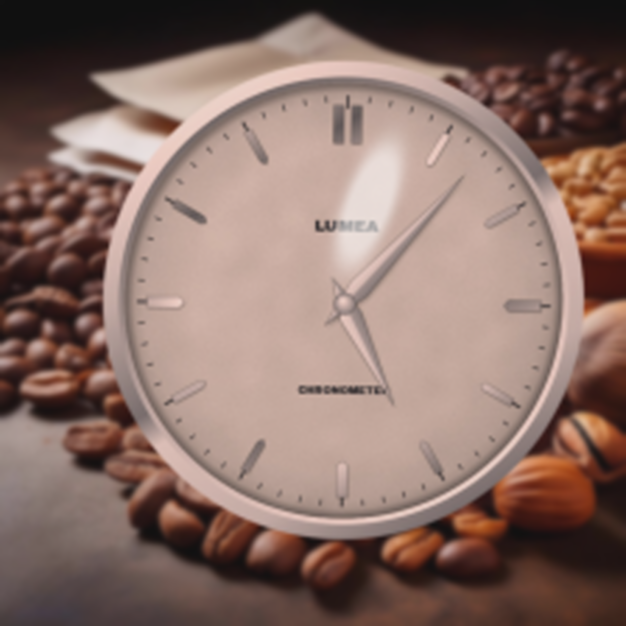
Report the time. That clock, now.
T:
5:07
